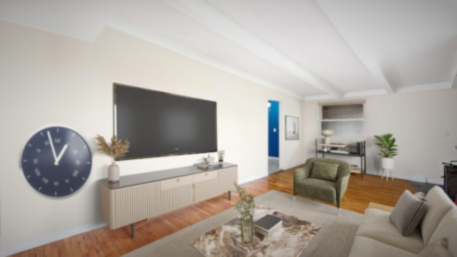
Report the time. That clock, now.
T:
12:57
